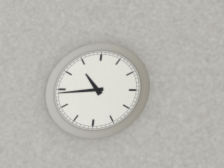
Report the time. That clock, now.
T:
10:44
